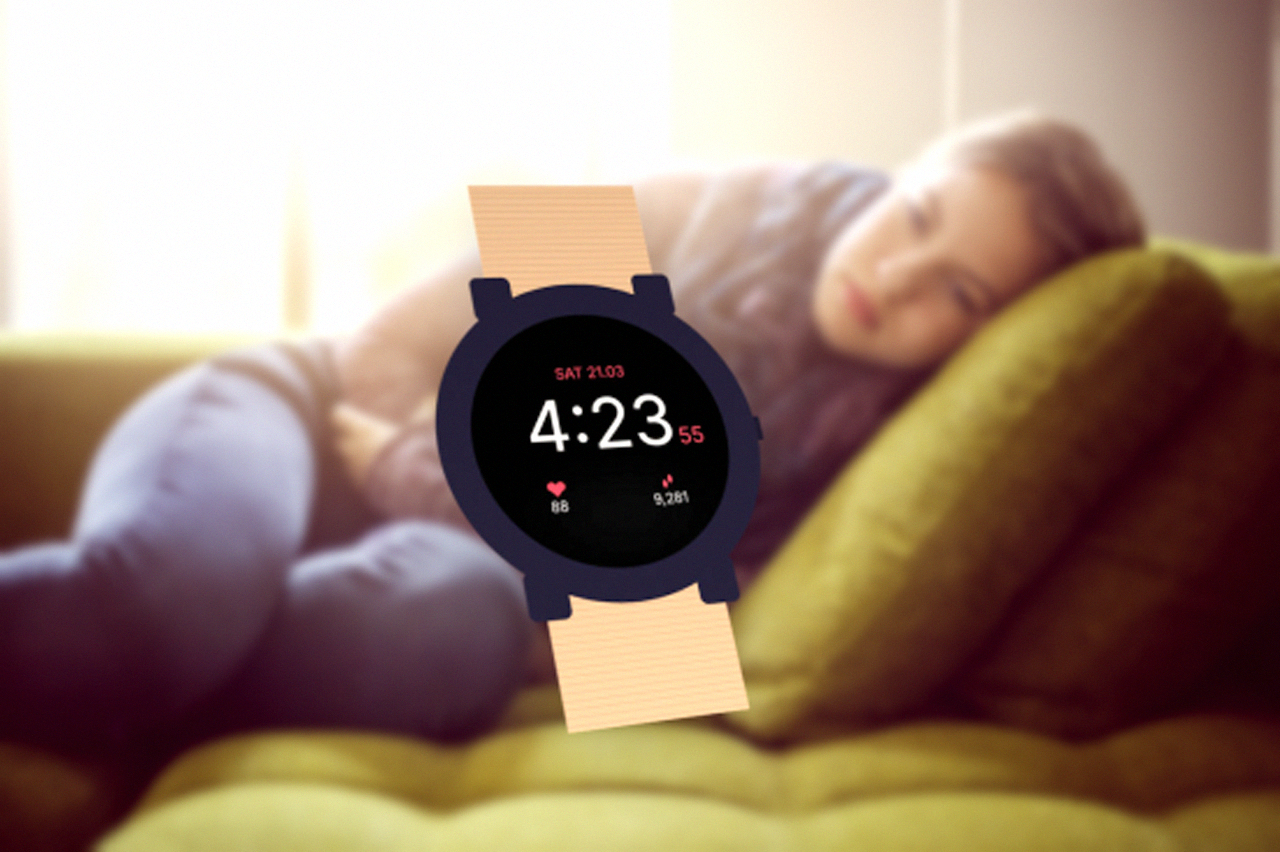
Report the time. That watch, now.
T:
4:23:55
